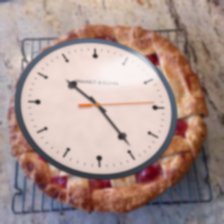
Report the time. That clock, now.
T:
10:24:14
